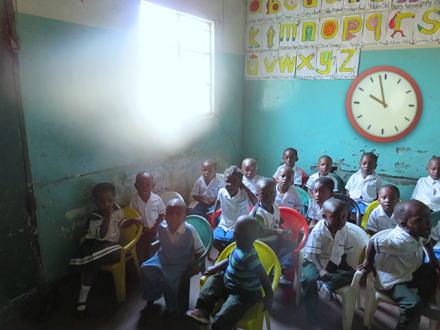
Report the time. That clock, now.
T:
9:58
